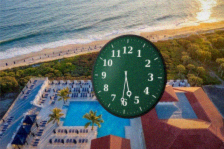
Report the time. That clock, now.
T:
5:31
